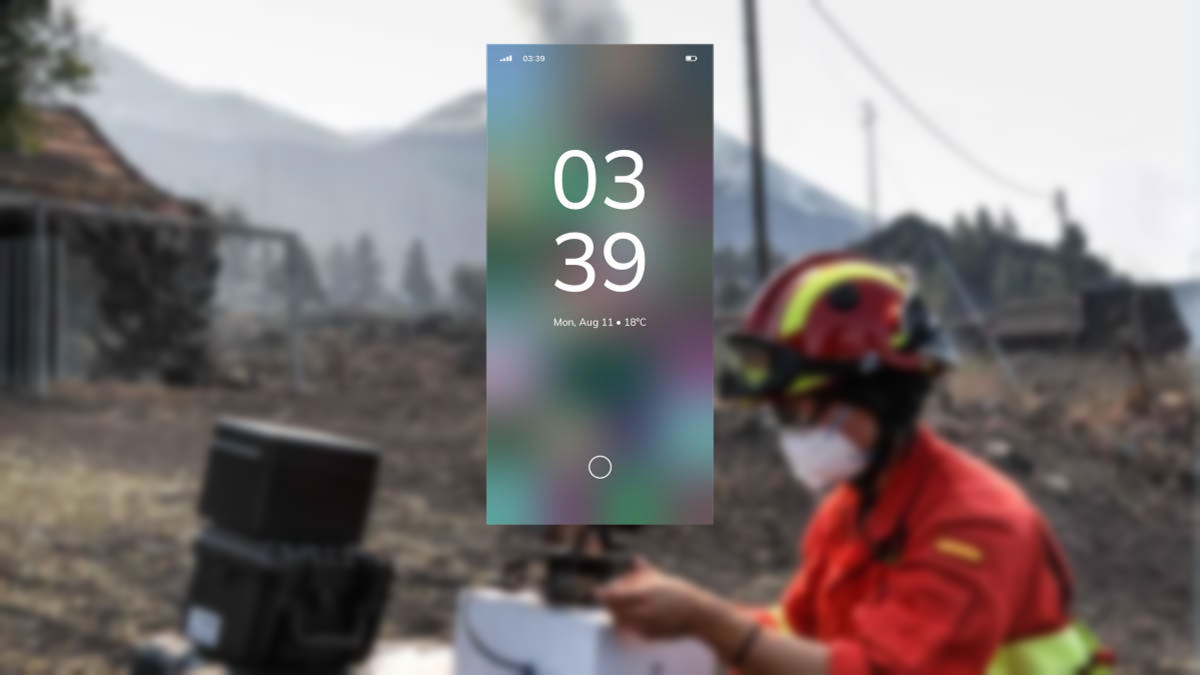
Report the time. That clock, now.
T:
3:39
